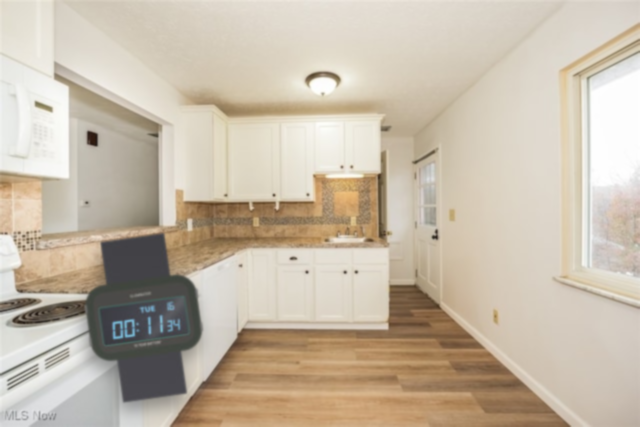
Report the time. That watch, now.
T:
0:11:34
